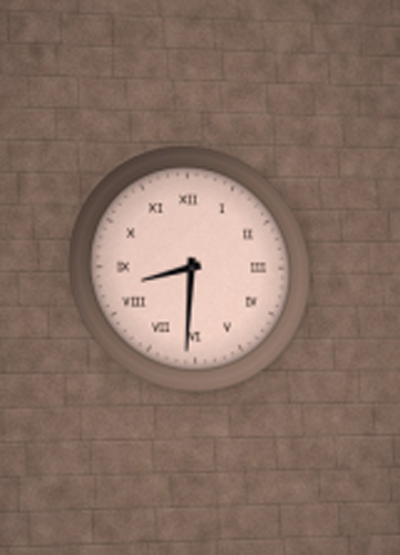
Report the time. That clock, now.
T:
8:31
